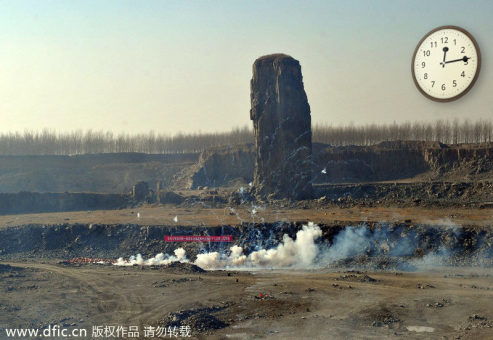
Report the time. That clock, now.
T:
12:14
